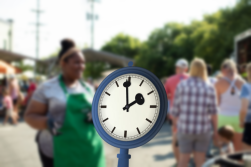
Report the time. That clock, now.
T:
1:59
